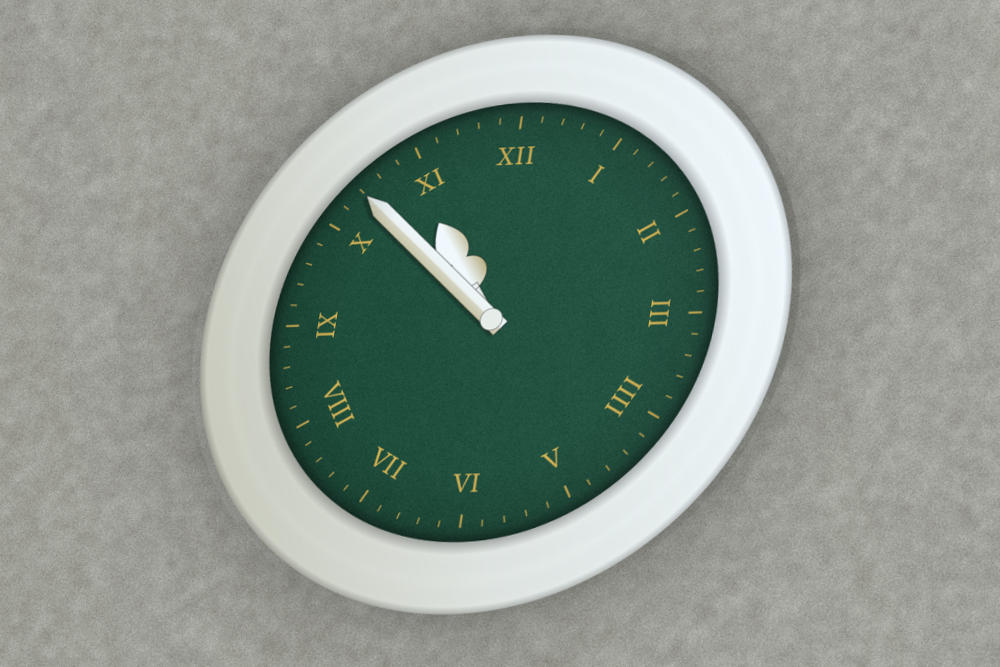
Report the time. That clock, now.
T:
10:52
